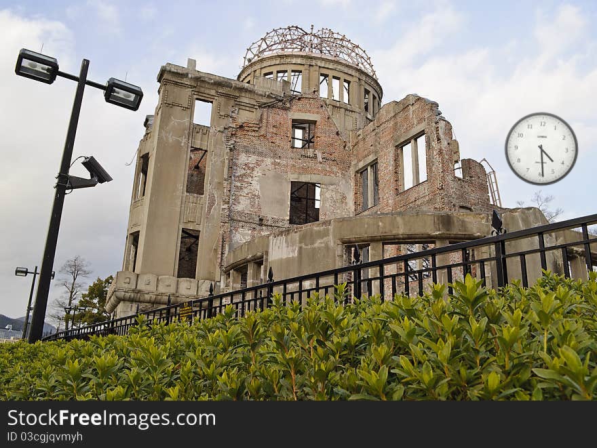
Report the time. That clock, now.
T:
4:29
